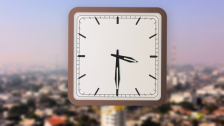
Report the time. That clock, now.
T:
3:30
